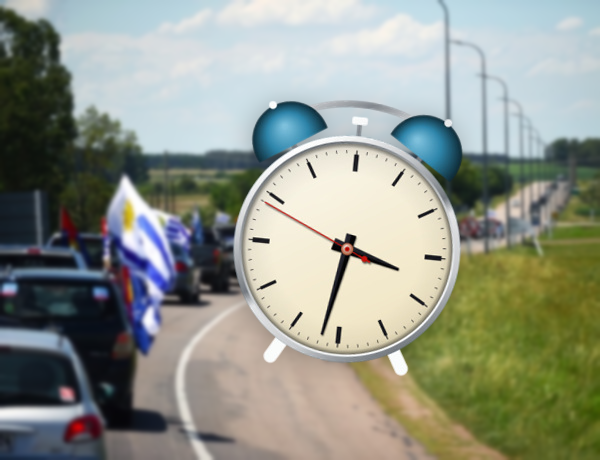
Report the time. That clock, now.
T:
3:31:49
